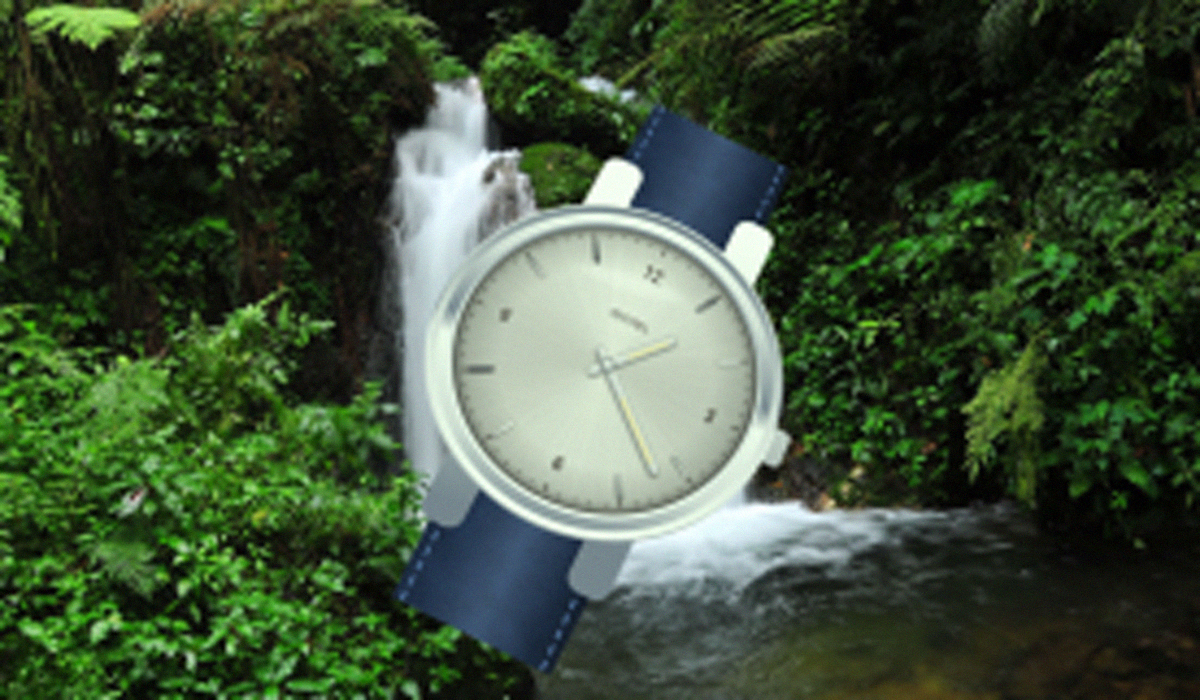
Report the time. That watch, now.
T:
1:22
